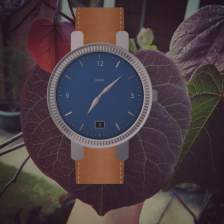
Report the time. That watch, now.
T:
7:08
